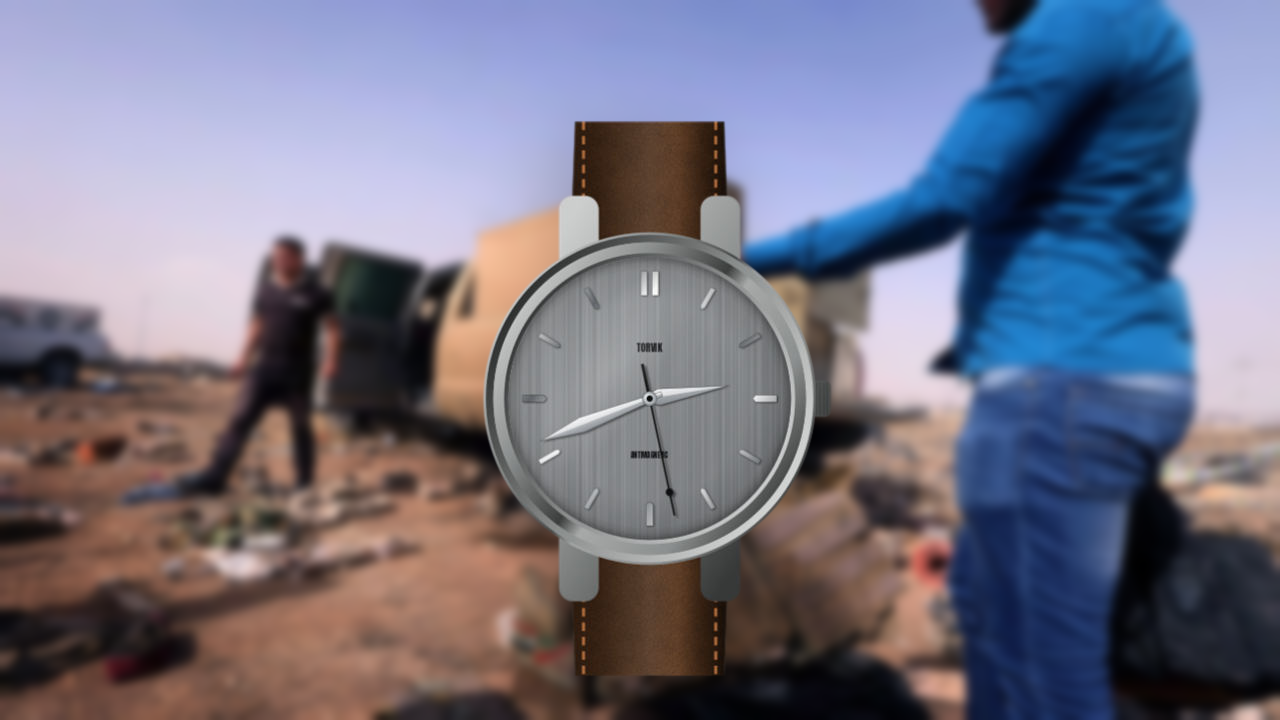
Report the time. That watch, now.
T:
2:41:28
